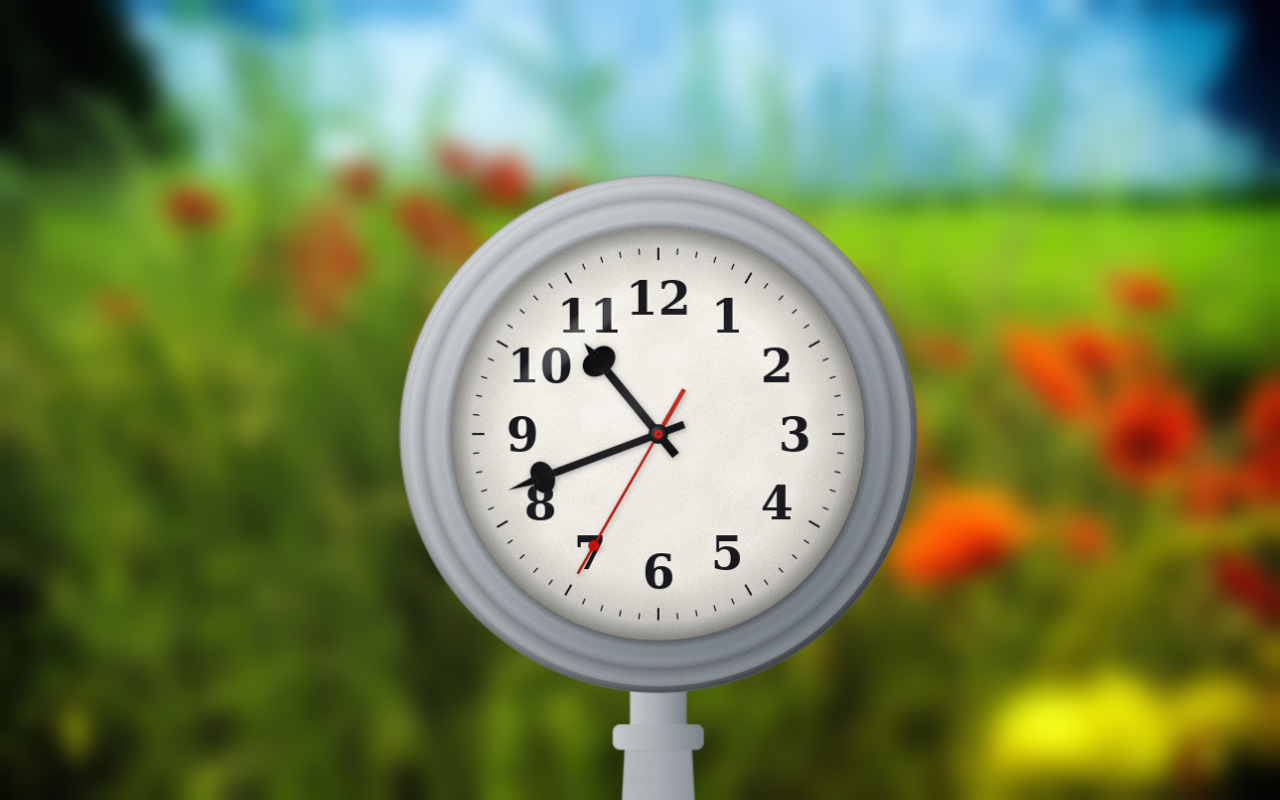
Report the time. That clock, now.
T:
10:41:35
